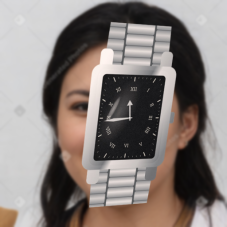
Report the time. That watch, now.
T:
11:44
